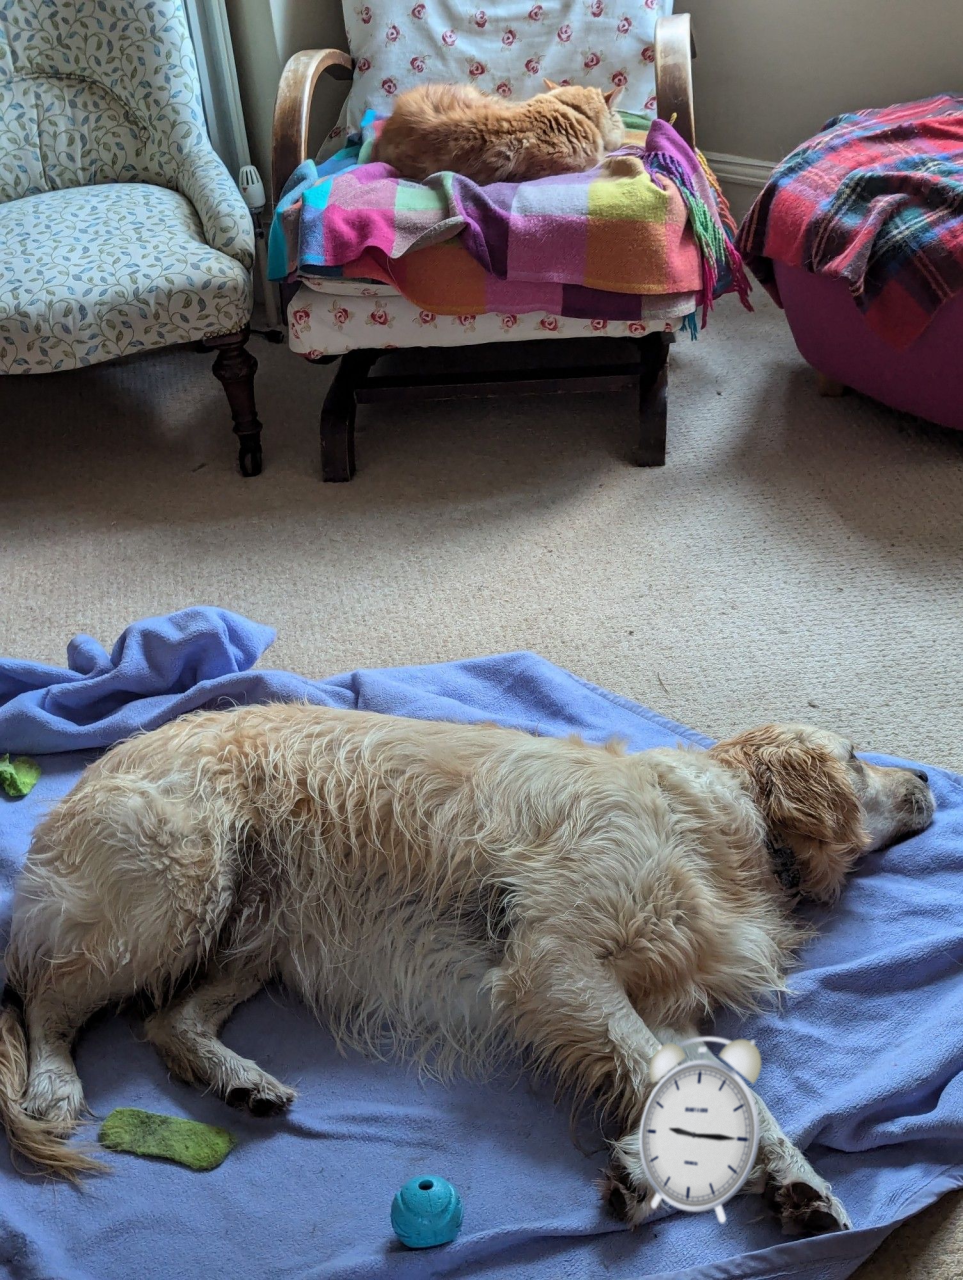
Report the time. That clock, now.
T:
9:15
